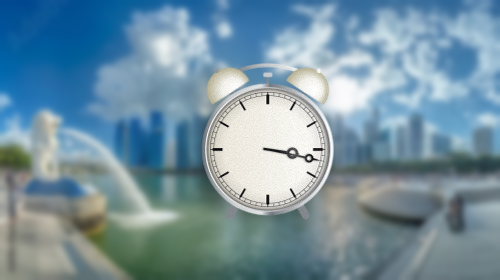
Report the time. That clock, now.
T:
3:17
